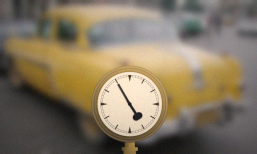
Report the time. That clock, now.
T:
4:55
